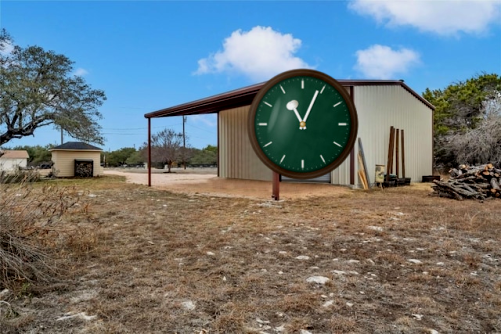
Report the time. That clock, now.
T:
11:04
